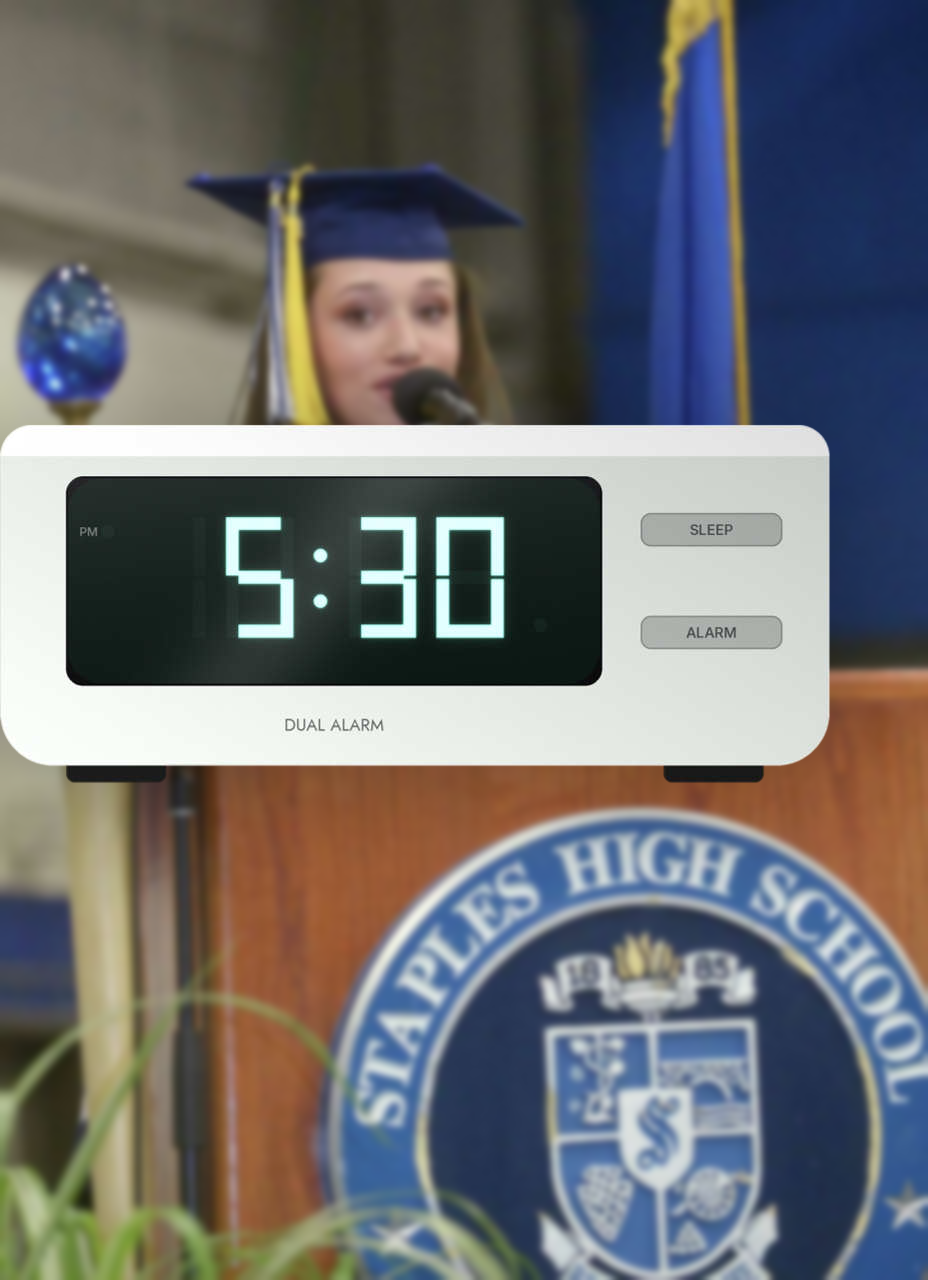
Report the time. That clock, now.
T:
5:30
